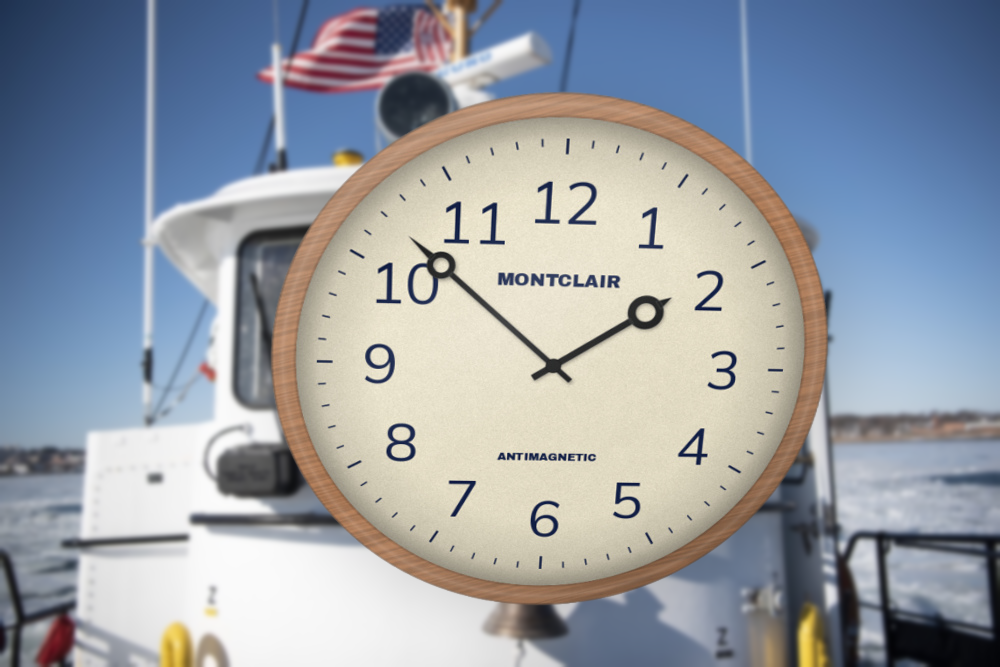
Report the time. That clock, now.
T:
1:52
